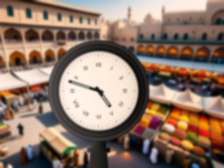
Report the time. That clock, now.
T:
4:48
